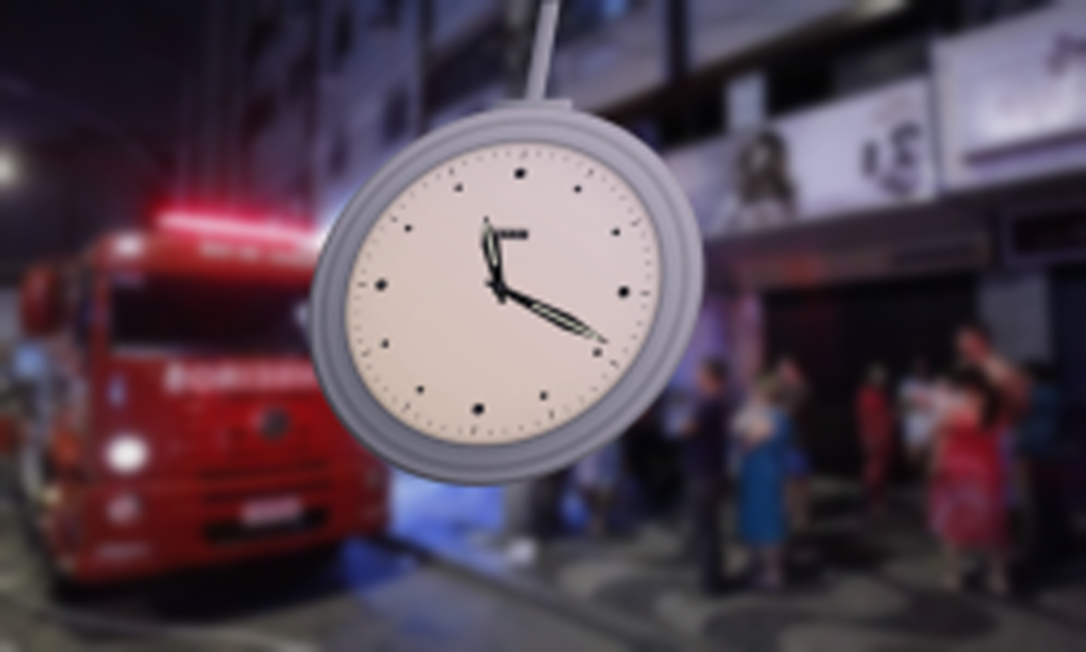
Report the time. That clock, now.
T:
11:19
